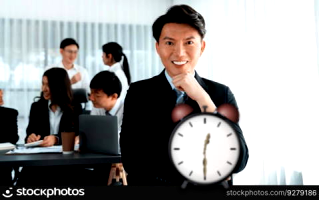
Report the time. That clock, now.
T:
12:30
